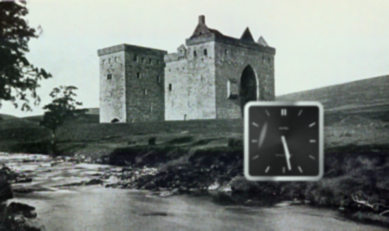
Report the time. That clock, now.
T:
5:28
